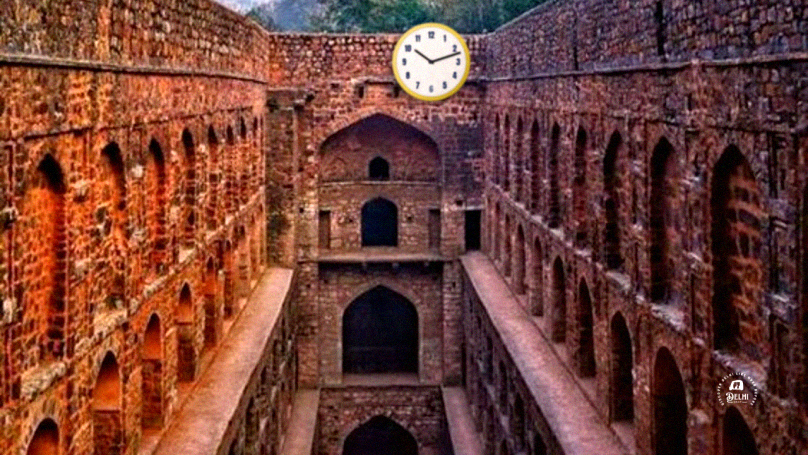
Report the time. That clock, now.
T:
10:12
